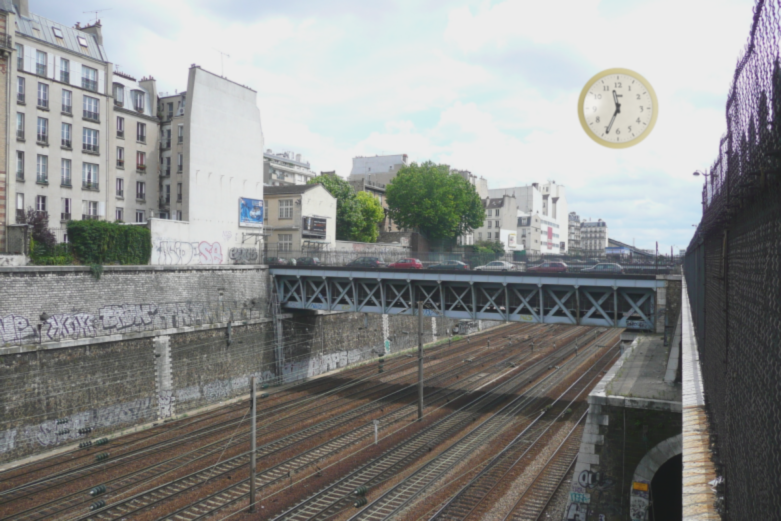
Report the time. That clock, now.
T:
11:34
